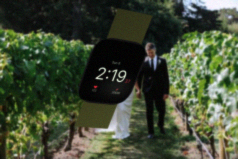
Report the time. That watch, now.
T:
2:19
